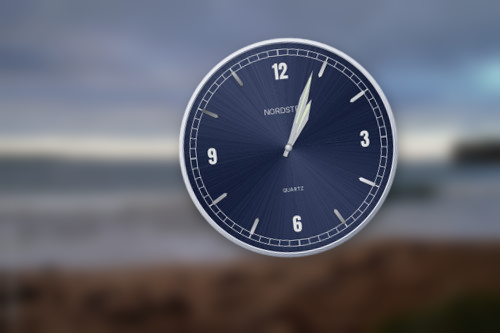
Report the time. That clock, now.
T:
1:04
